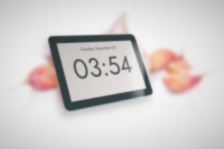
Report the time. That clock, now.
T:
3:54
